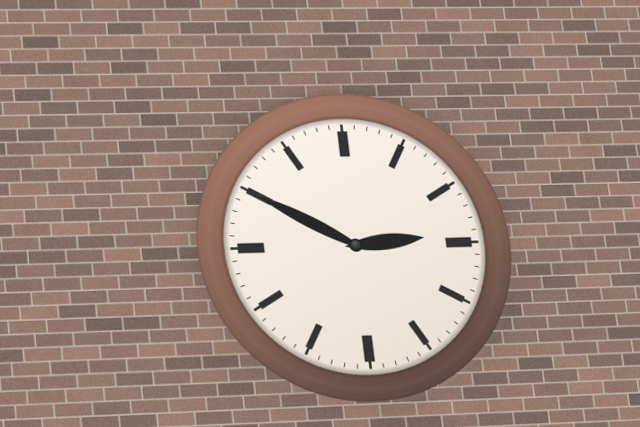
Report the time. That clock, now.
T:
2:50
